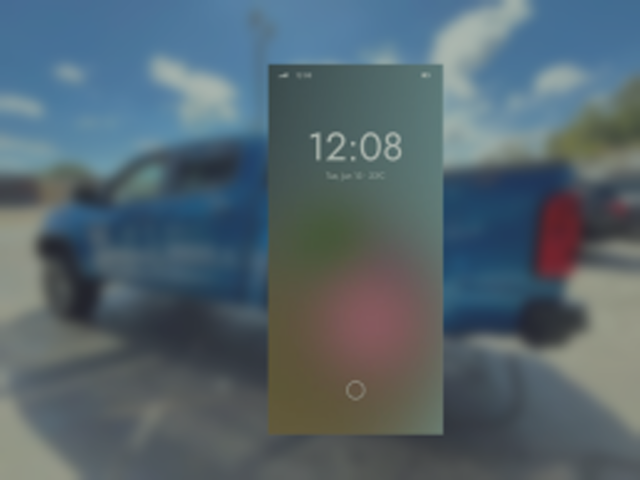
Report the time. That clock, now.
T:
12:08
